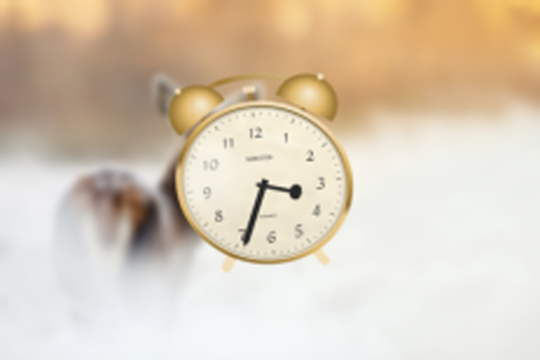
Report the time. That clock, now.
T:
3:34
